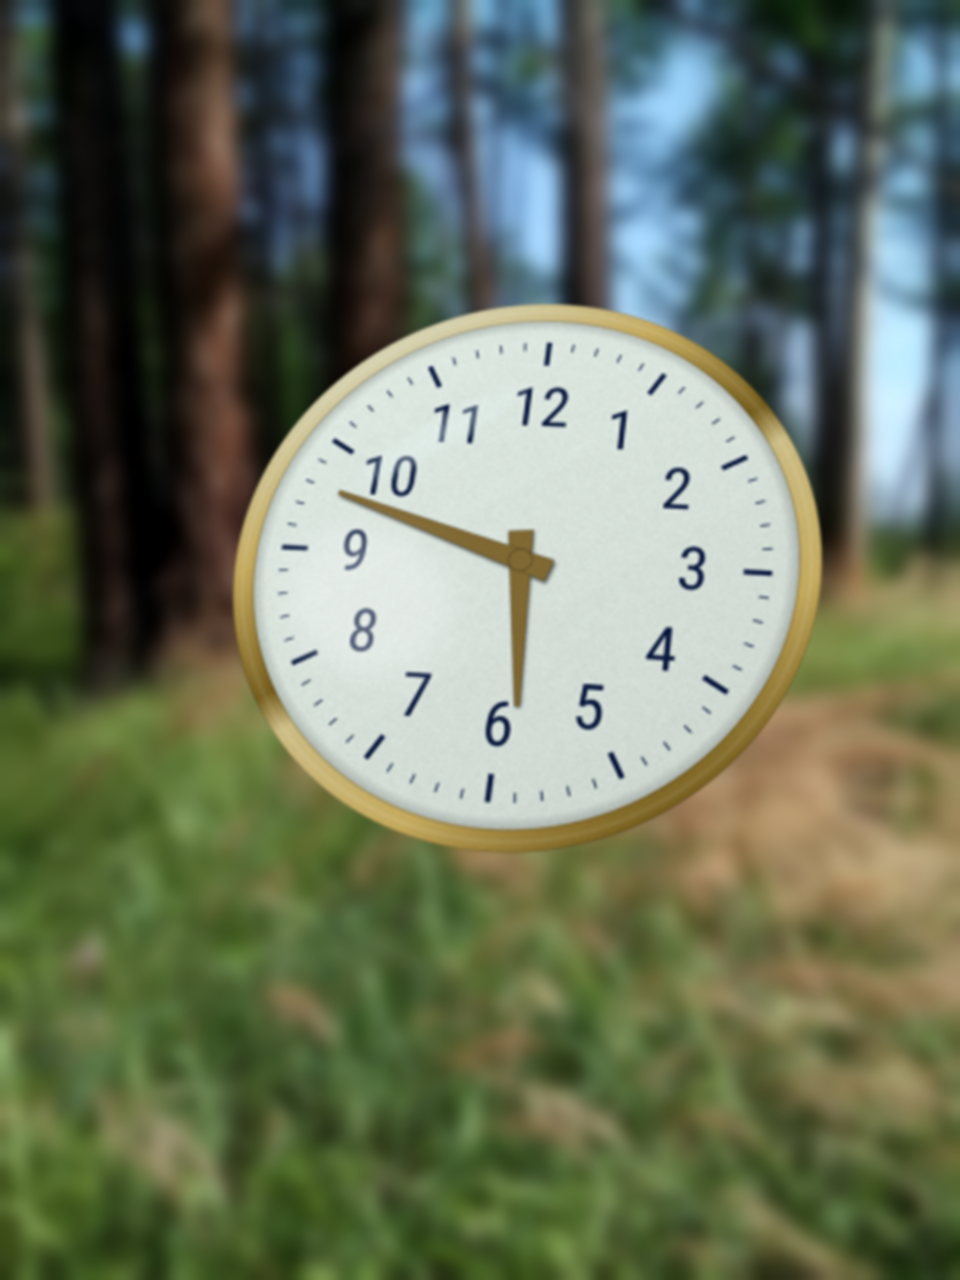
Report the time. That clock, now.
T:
5:48
